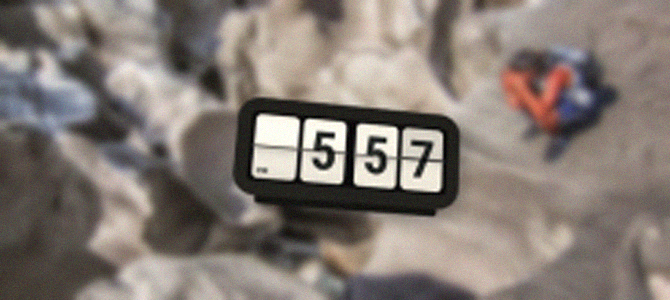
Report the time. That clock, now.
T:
5:57
